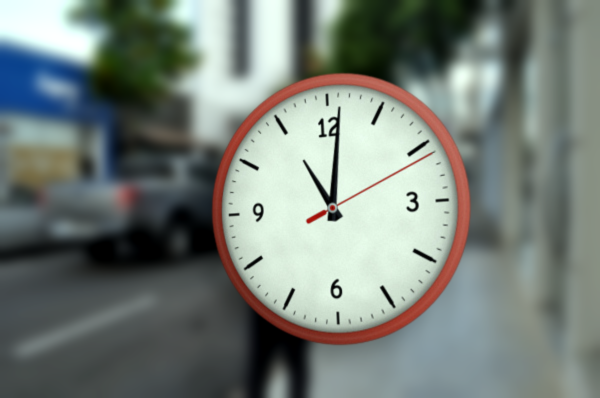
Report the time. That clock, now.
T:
11:01:11
